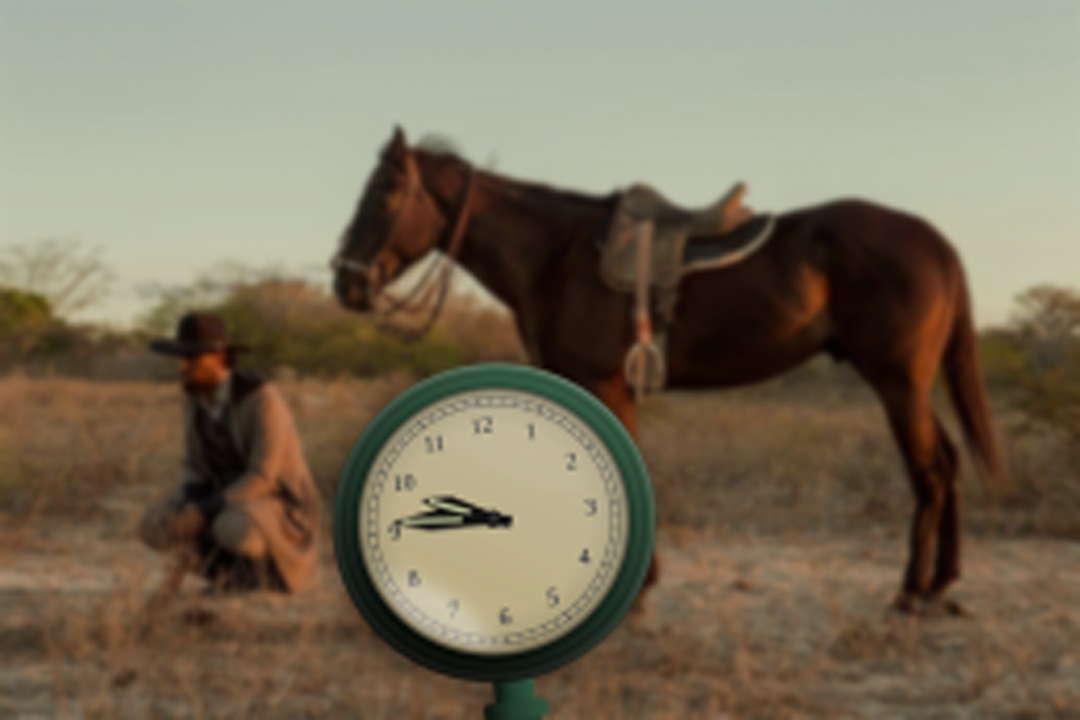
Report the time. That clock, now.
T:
9:46
